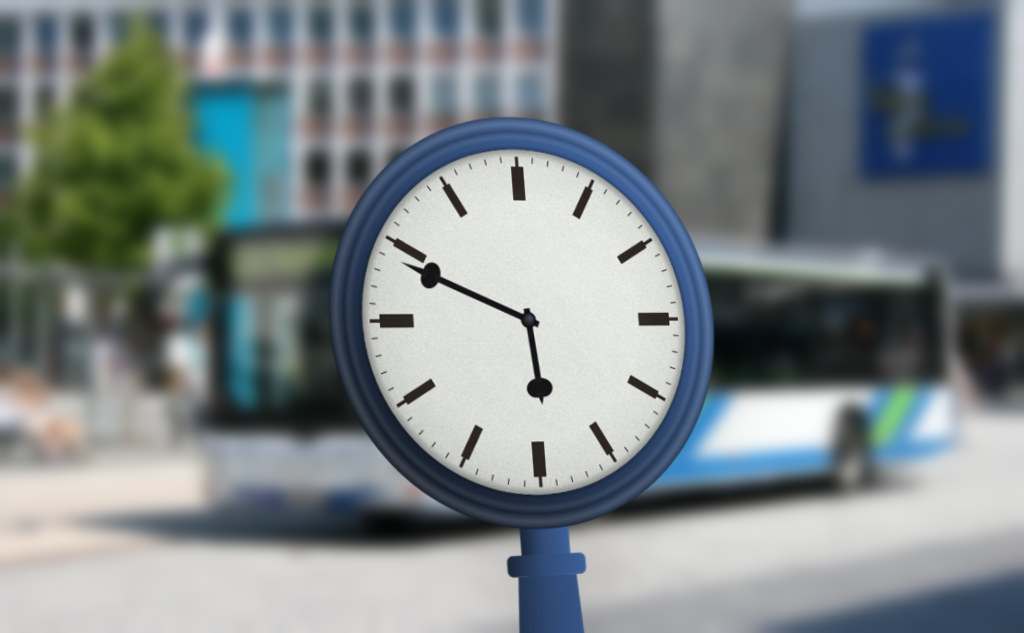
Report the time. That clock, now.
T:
5:49
